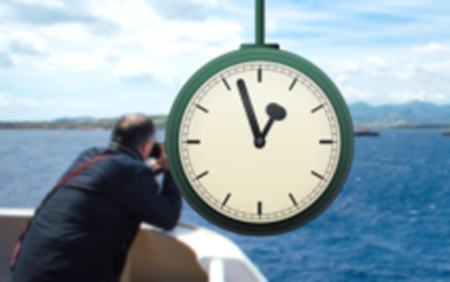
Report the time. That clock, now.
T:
12:57
